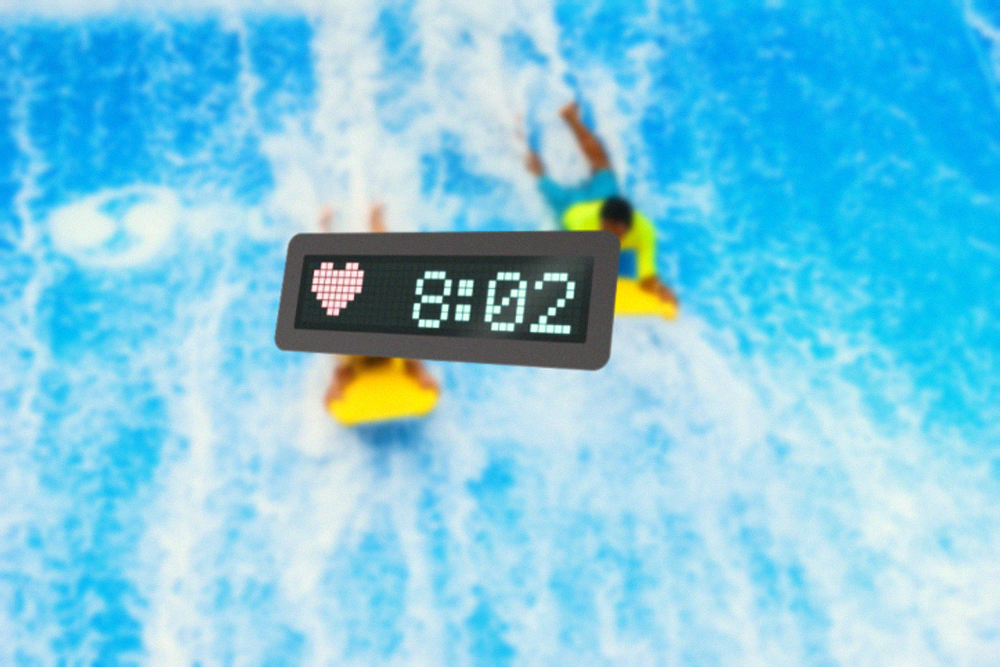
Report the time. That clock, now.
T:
8:02
